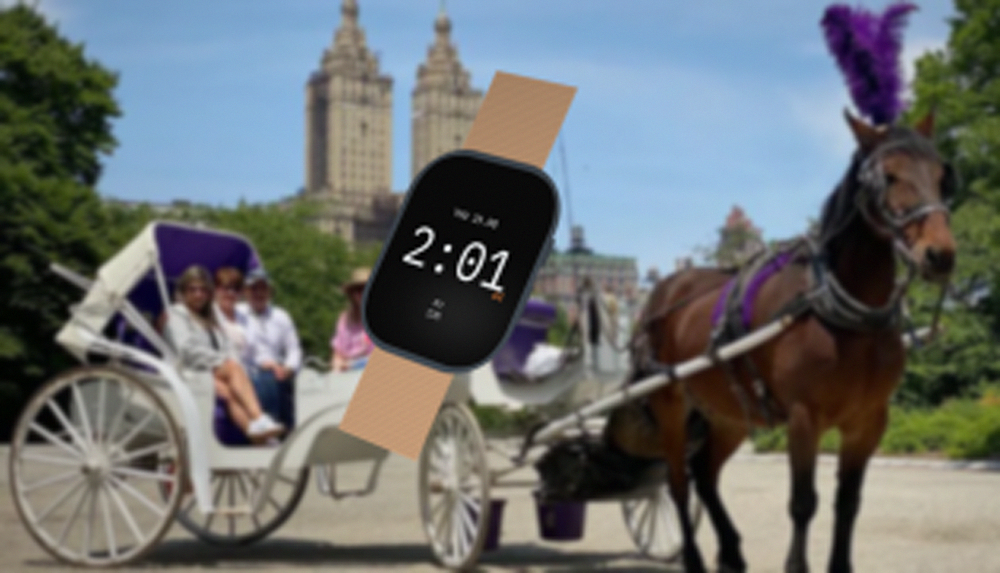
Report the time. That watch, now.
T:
2:01
